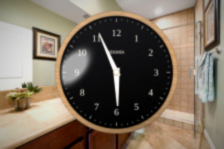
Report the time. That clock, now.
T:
5:56
